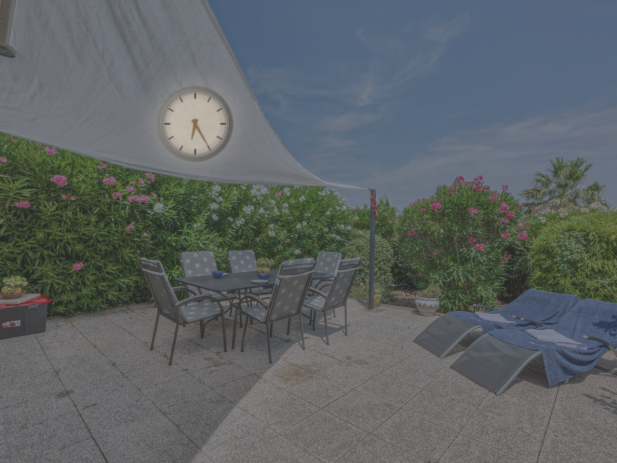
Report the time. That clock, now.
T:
6:25
